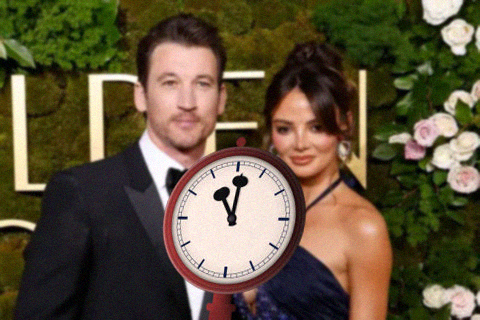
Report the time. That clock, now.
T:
11:01
